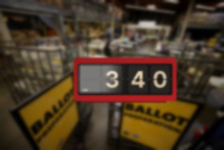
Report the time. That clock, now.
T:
3:40
